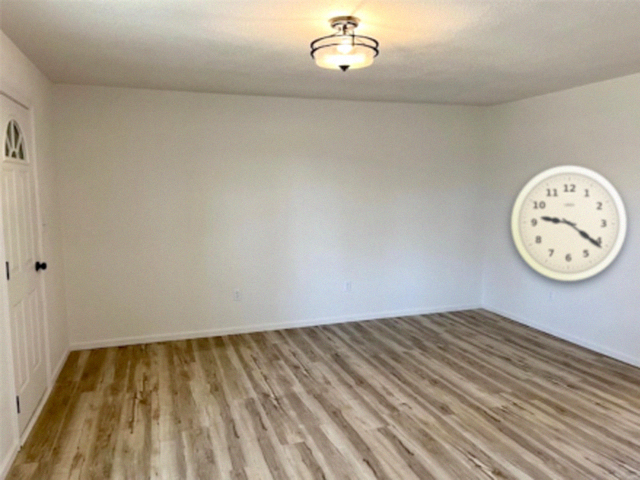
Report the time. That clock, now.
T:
9:21
